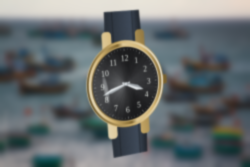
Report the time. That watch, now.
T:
3:42
